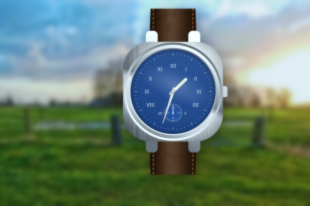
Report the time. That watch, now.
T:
1:33
